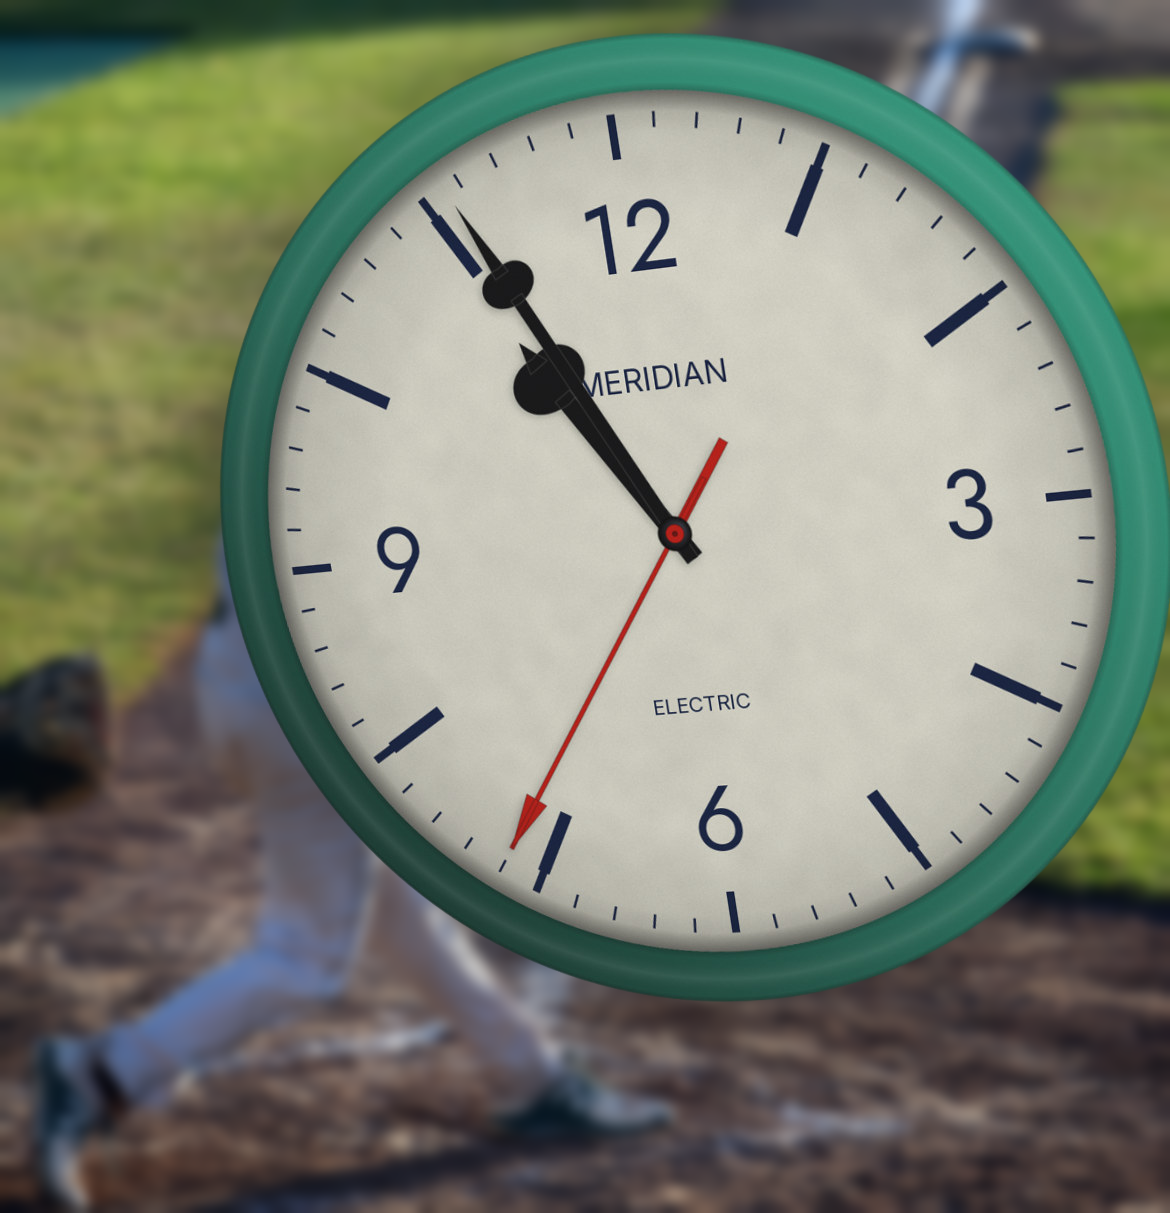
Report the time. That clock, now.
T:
10:55:36
